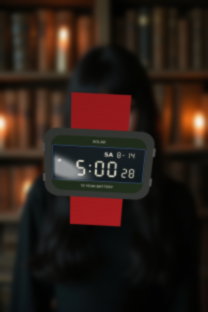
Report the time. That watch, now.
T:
5:00:28
